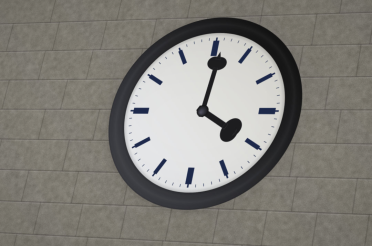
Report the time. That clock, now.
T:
4:01
